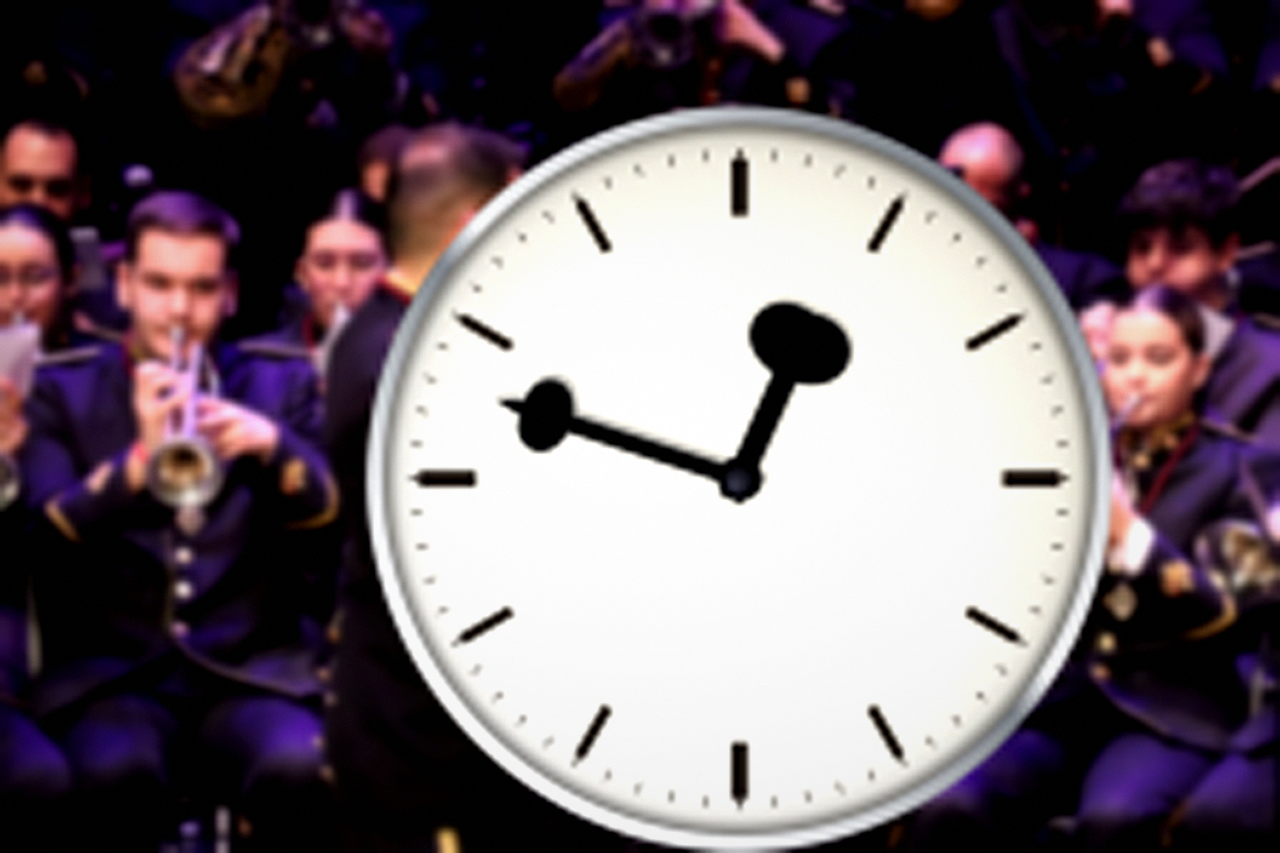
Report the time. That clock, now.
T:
12:48
